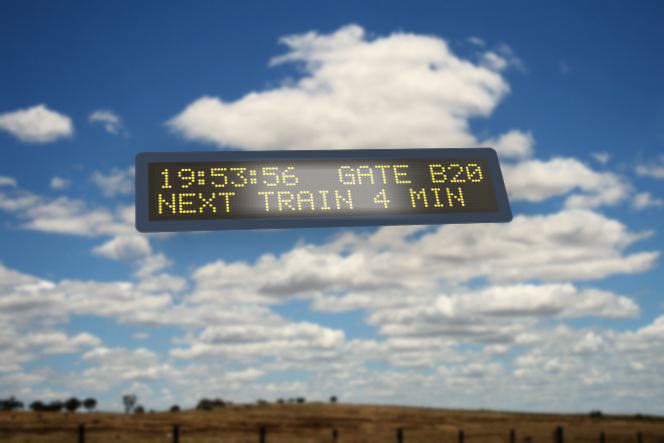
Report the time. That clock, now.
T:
19:53:56
